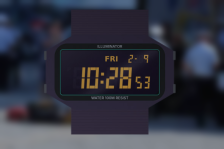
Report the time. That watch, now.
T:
10:28:53
